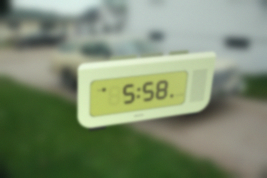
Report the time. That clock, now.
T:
5:58
